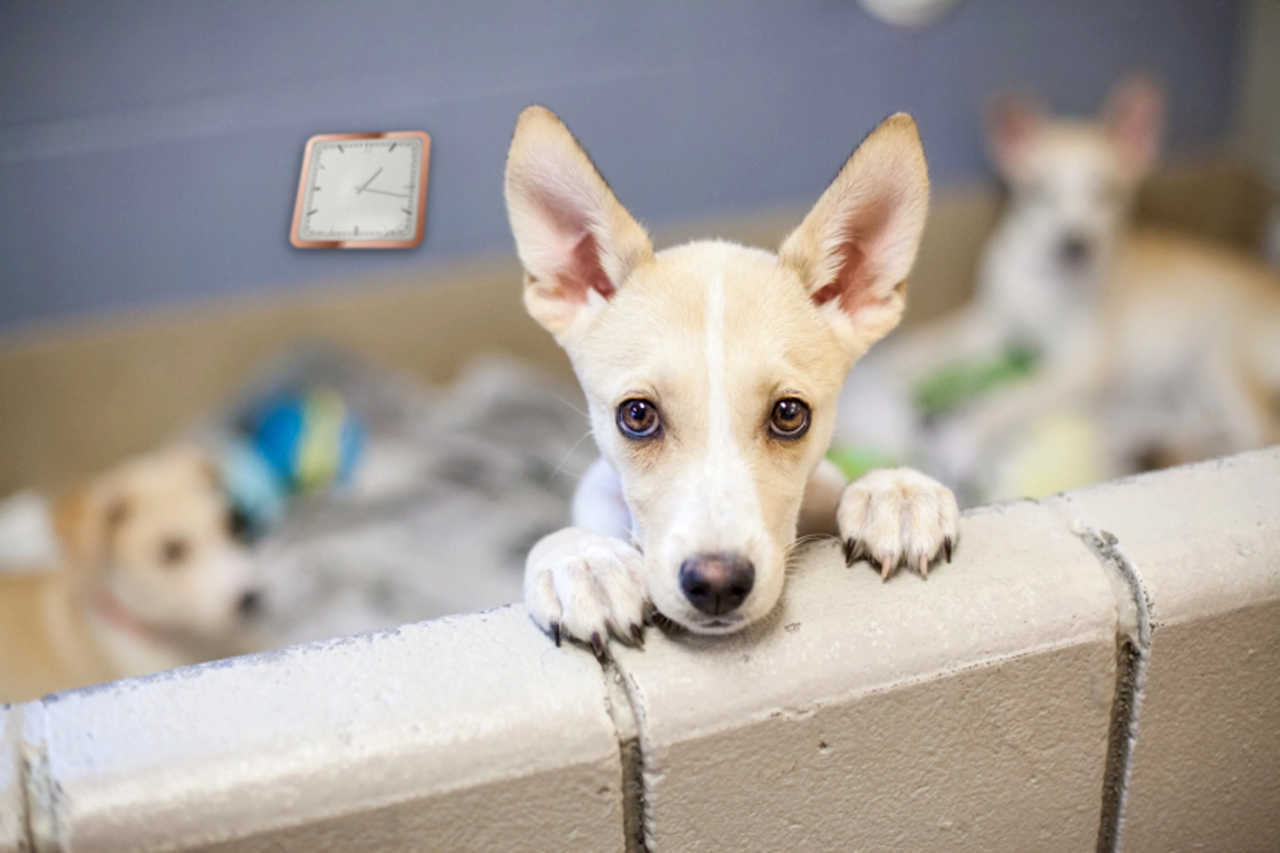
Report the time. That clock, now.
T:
1:17
